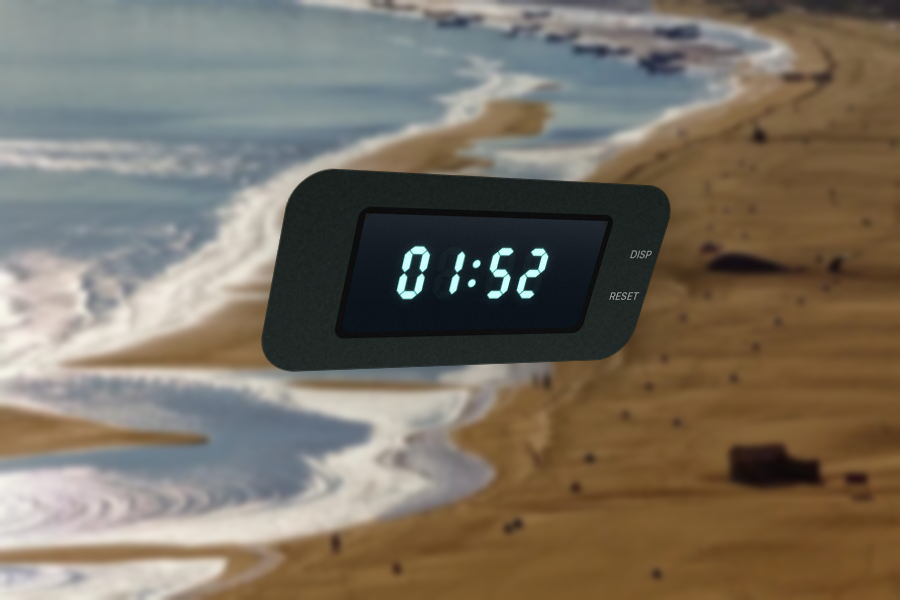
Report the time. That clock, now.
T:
1:52
